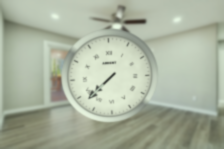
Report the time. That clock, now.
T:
7:38
